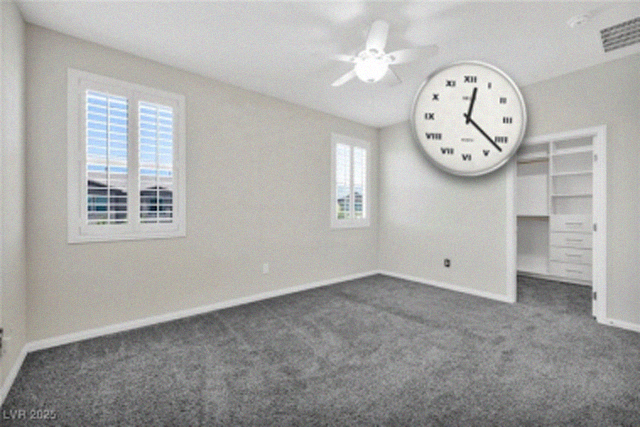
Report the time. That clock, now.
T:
12:22
